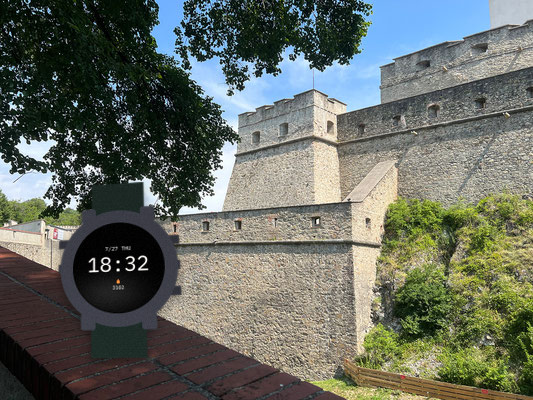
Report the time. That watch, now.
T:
18:32
